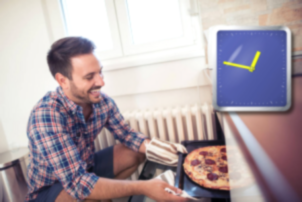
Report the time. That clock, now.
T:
12:47
